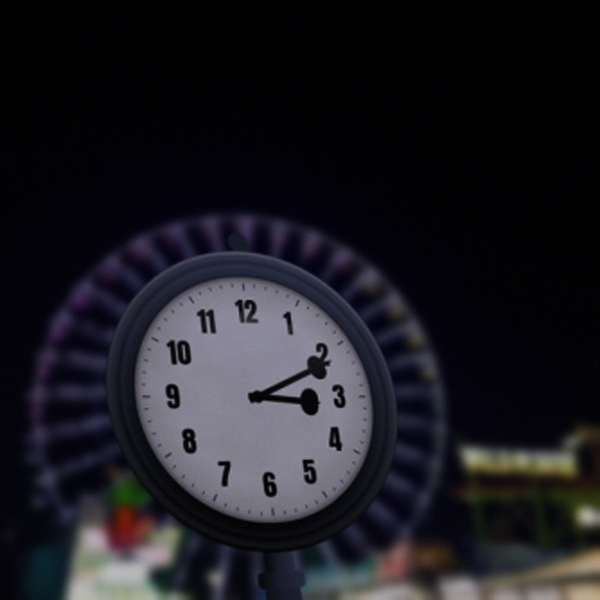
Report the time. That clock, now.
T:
3:11
